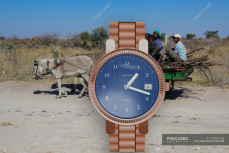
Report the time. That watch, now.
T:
1:18
